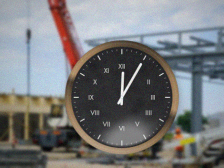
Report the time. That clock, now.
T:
12:05
